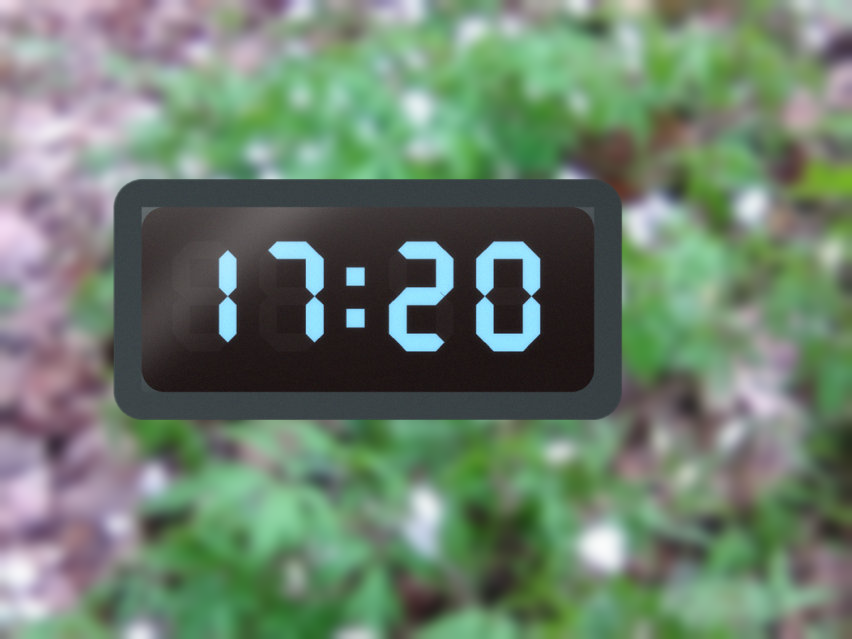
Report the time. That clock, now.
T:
17:20
